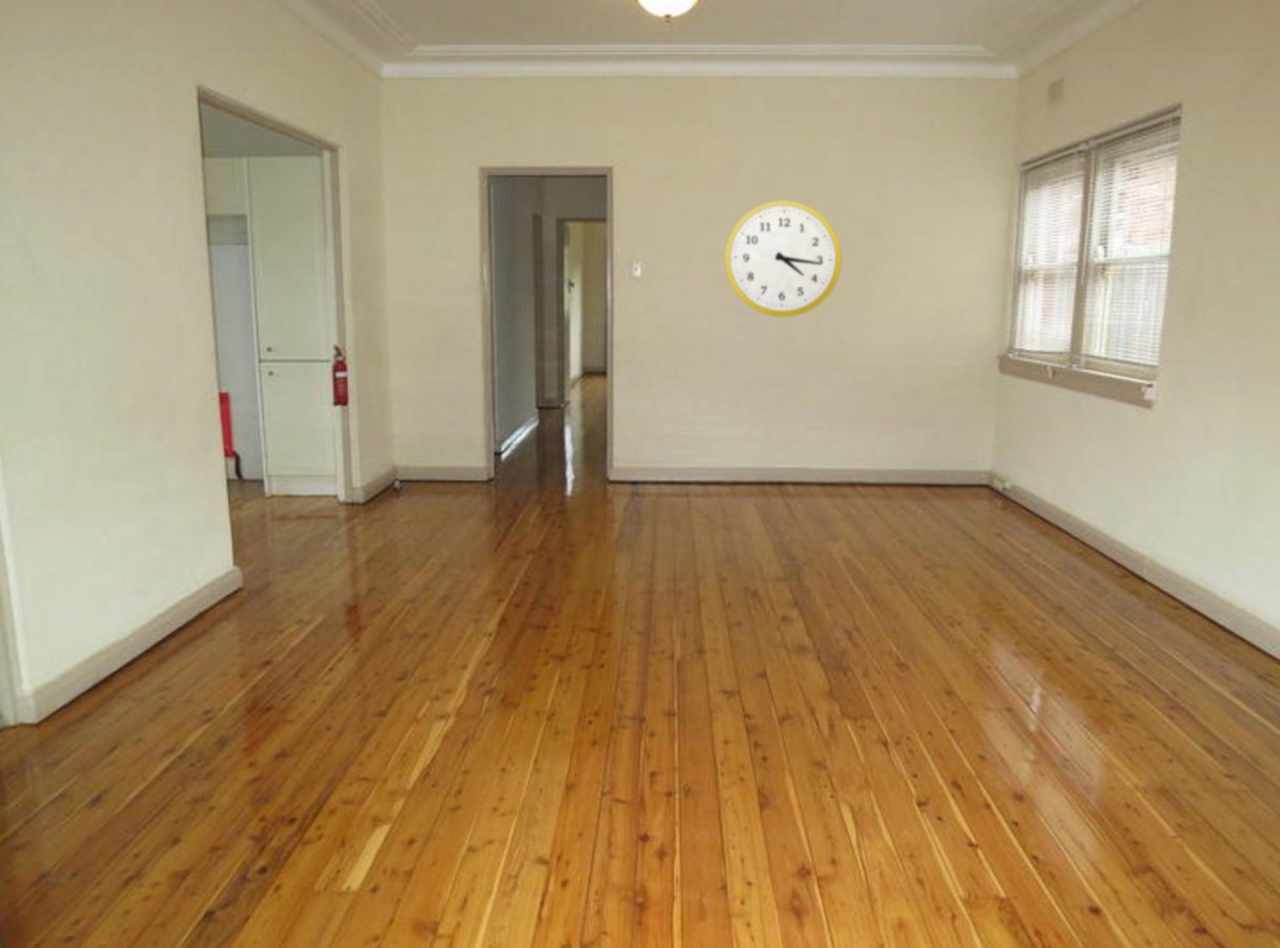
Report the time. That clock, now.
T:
4:16
